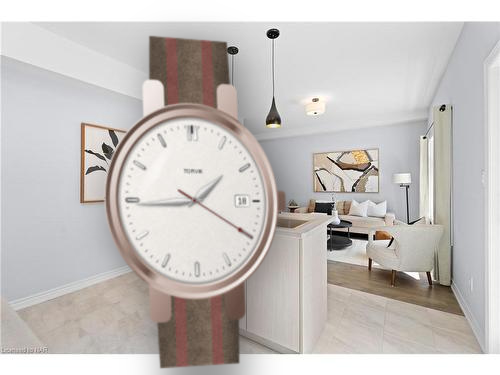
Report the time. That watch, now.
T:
1:44:20
